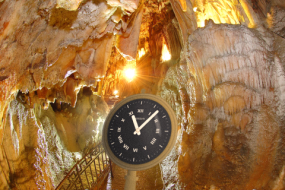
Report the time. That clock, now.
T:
11:07
